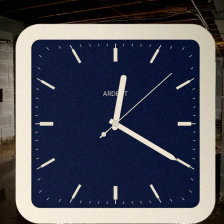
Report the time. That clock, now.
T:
12:20:08
